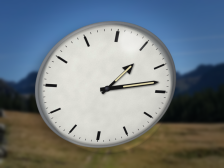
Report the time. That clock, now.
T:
1:13
